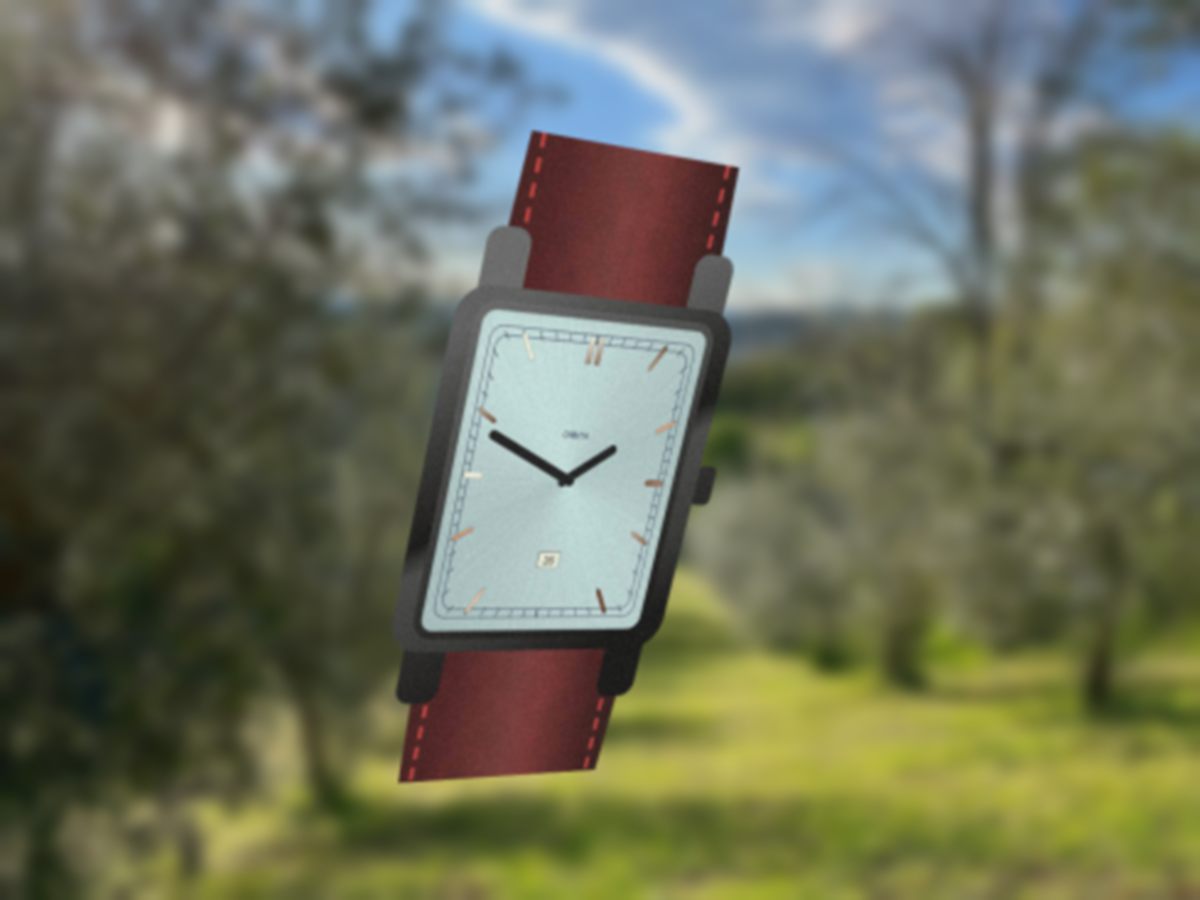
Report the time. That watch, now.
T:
1:49
